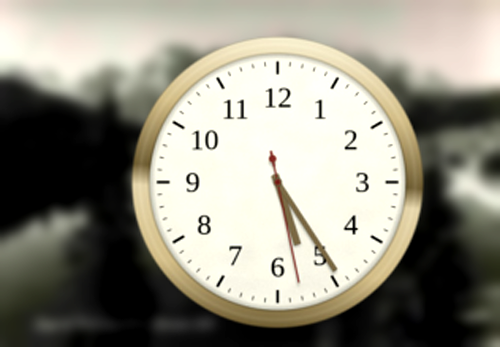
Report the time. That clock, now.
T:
5:24:28
